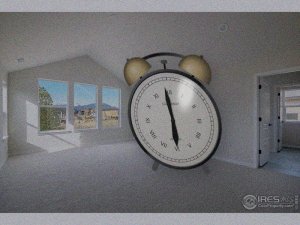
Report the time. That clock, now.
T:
5:59
